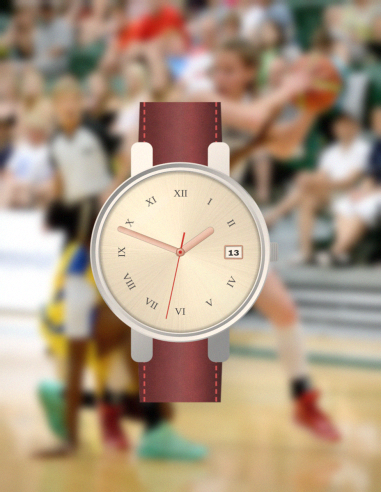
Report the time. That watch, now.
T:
1:48:32
